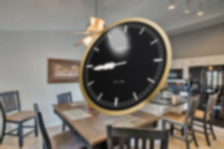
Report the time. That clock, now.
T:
8:44
